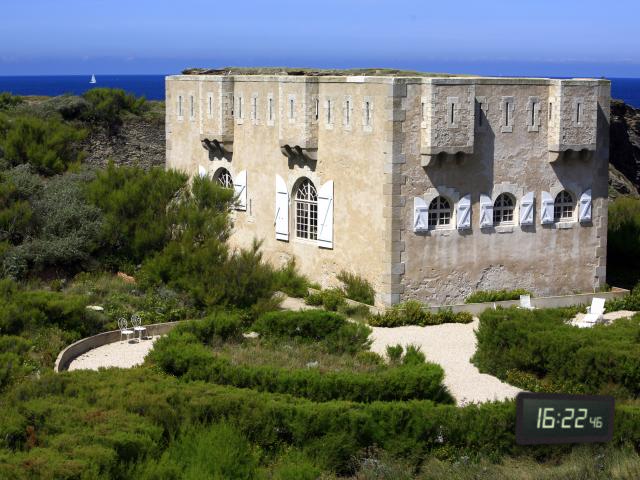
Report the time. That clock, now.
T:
16:22:46
